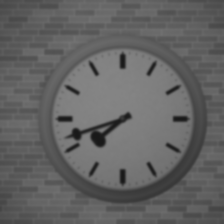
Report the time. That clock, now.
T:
7:42
